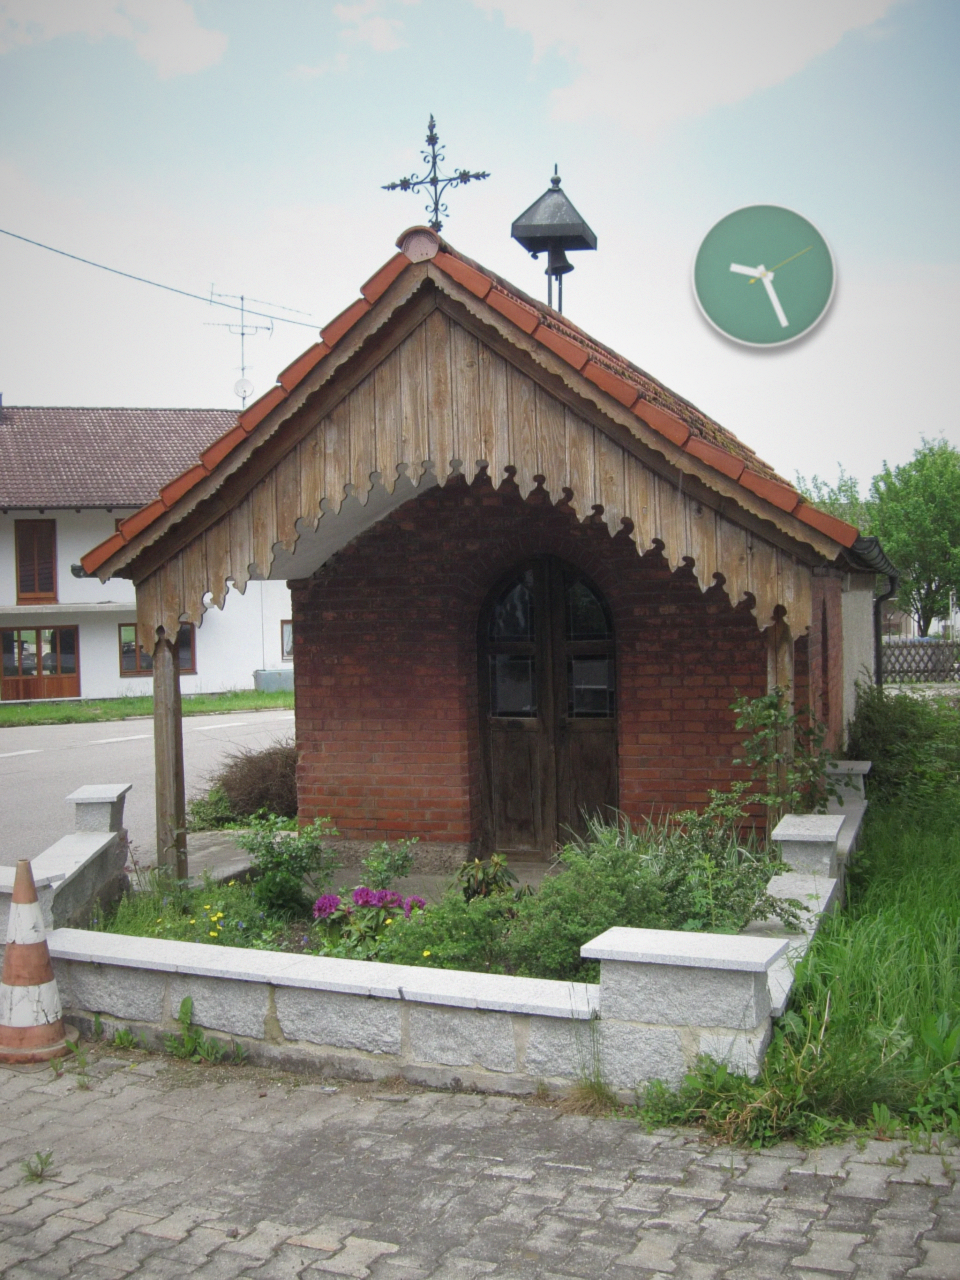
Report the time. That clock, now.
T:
9:26:10
